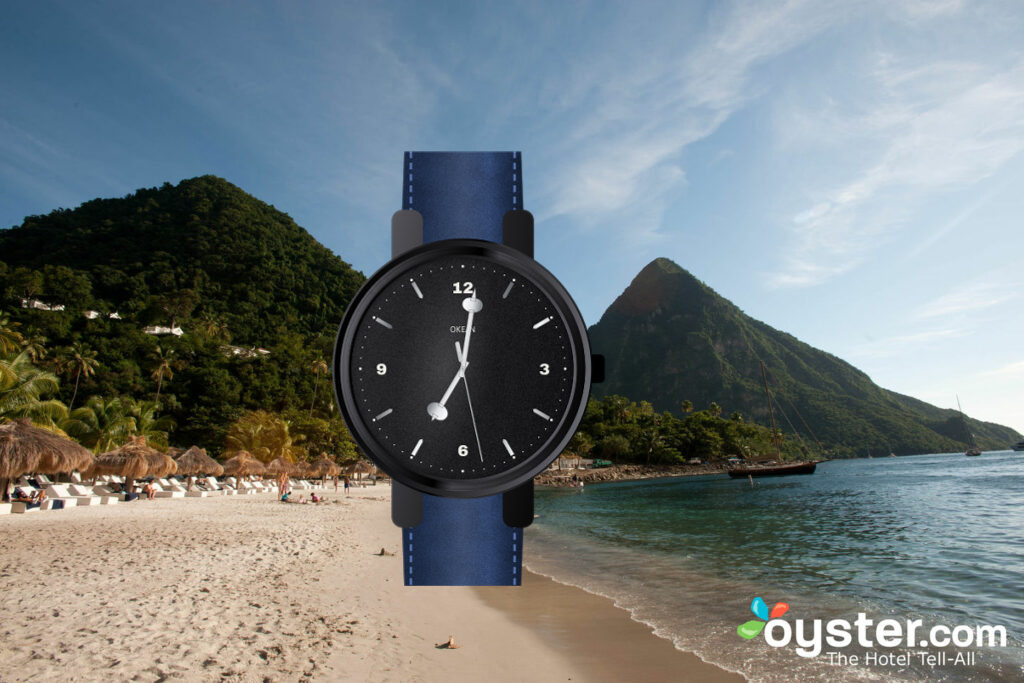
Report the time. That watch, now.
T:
7:01:28
